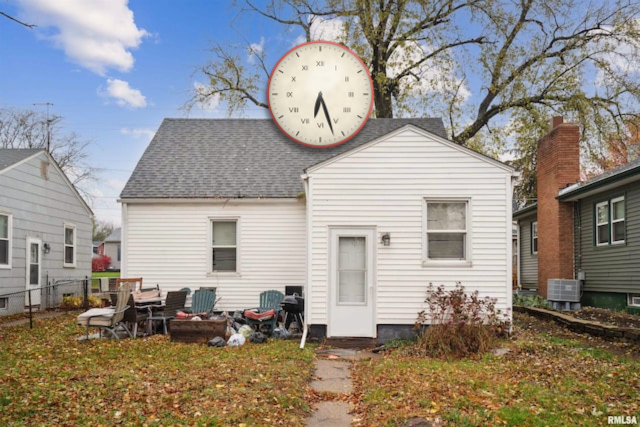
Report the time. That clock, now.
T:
6:27
